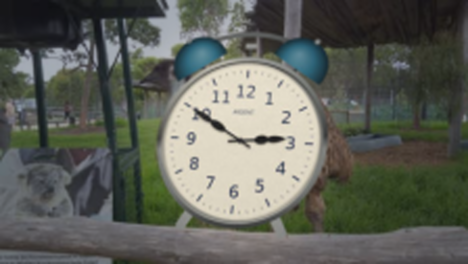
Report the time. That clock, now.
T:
2:50
